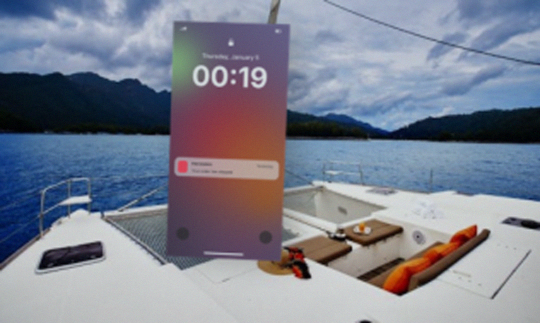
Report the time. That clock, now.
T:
0:19
